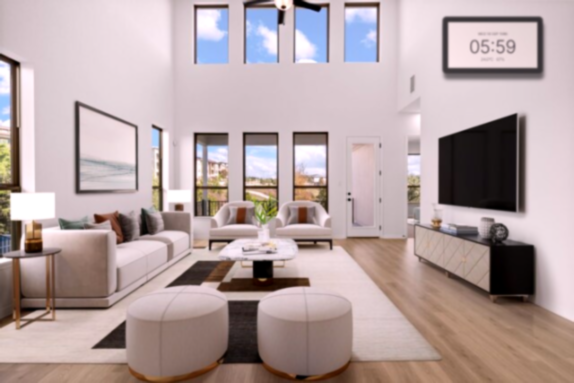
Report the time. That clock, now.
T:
5:59
